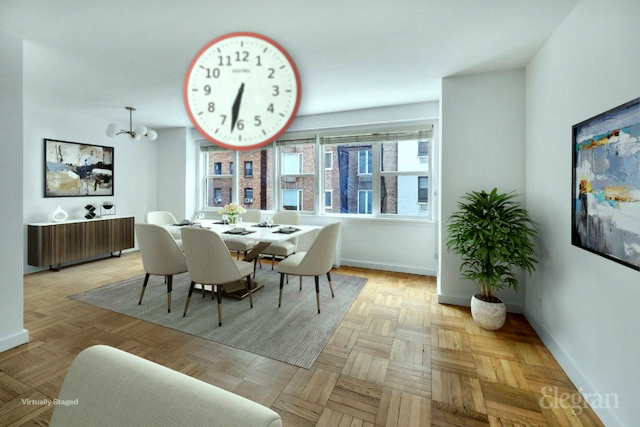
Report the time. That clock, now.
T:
6:32
